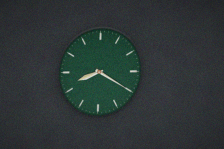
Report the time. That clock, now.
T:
8:20
